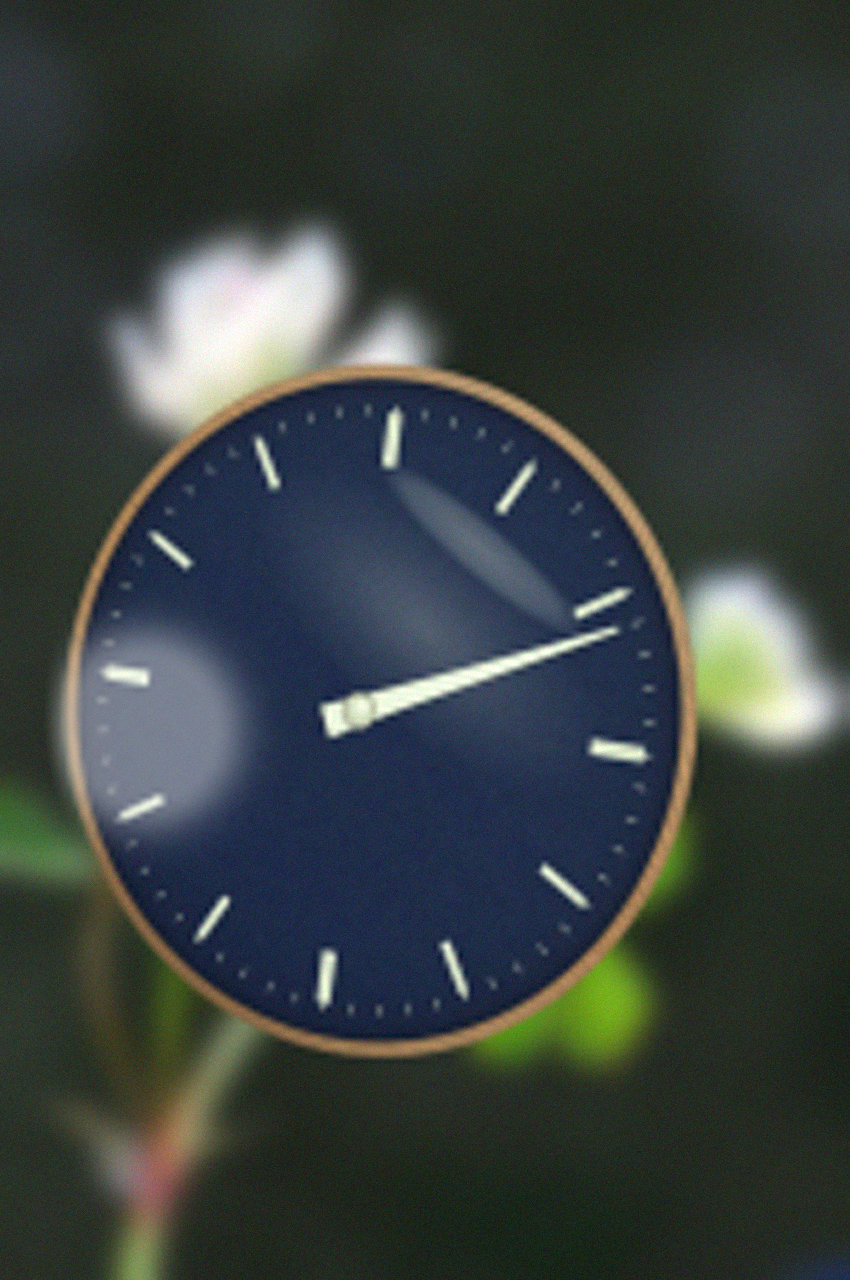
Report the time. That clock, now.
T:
2:11
